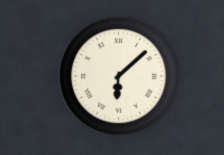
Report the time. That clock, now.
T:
6:08
